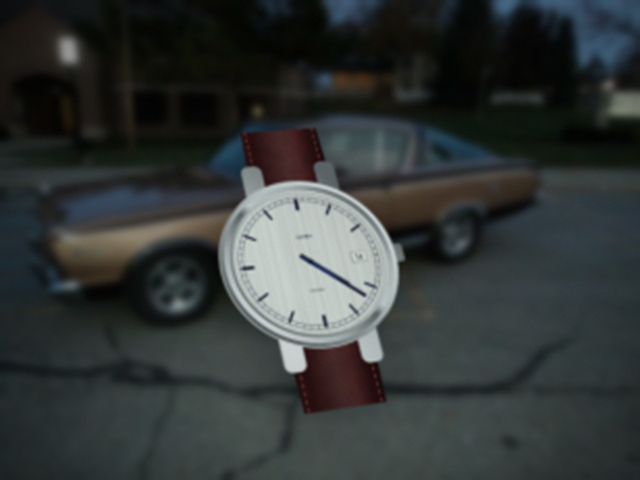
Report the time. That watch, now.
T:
4:22
